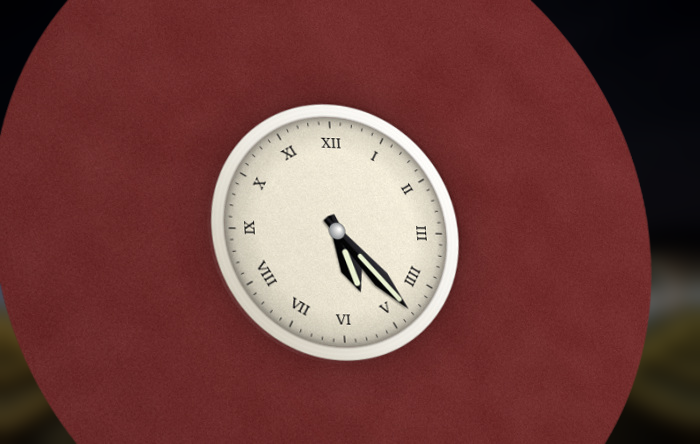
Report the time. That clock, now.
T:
5:23
